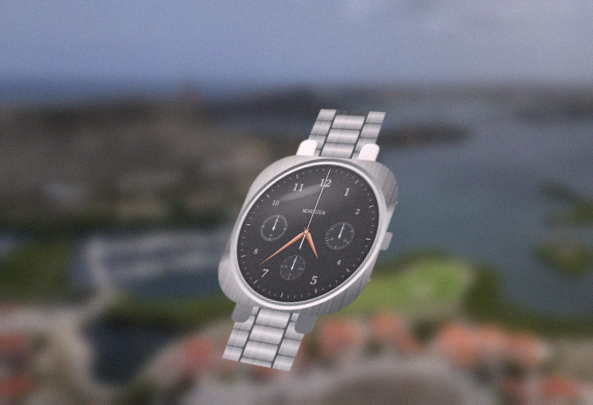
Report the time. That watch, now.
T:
4:37
